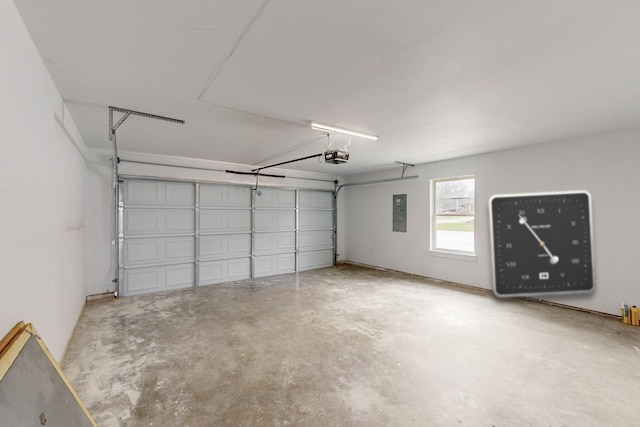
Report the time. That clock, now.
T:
4:54
